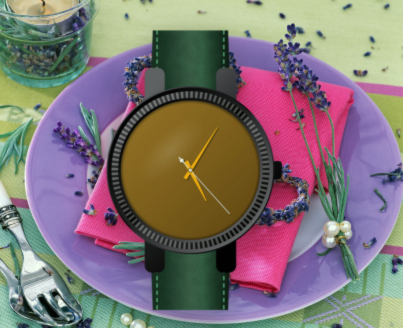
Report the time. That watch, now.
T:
5:05:23
